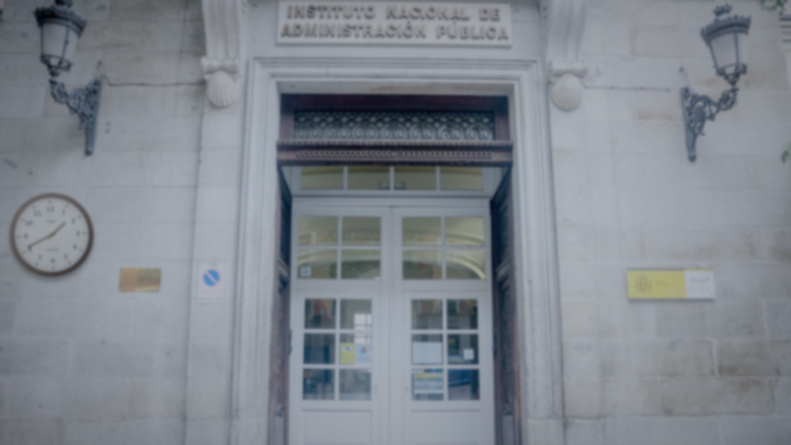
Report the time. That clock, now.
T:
1:41
